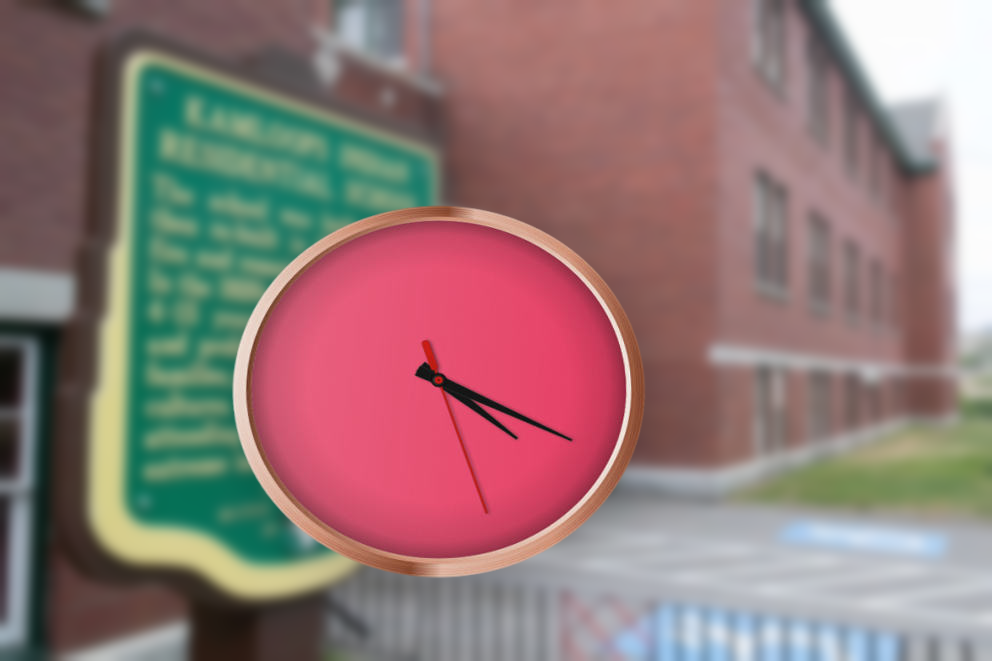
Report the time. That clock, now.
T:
4:19:27
